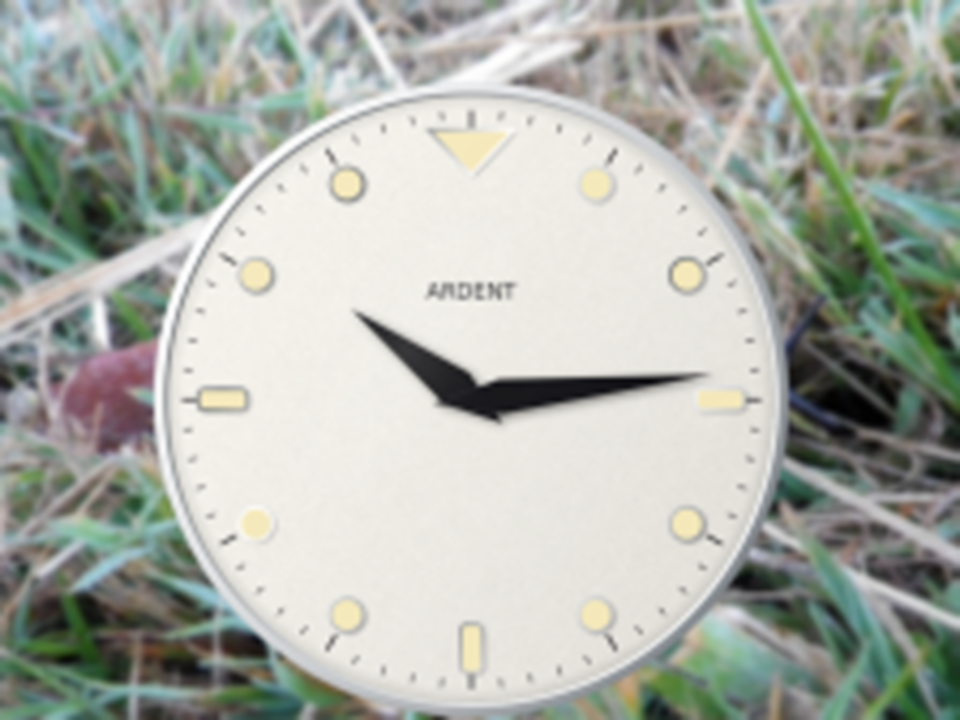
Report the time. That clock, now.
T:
10:14
